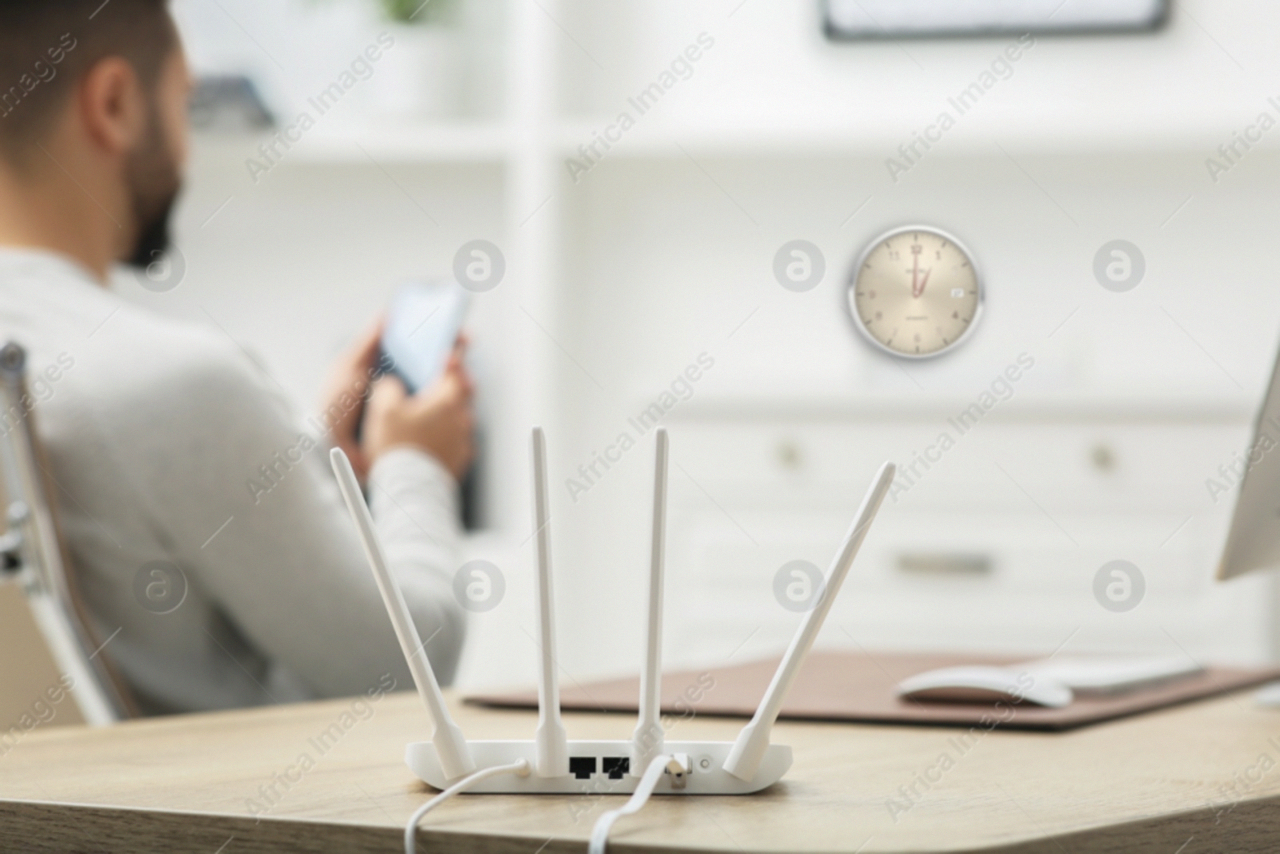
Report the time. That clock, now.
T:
1:00
